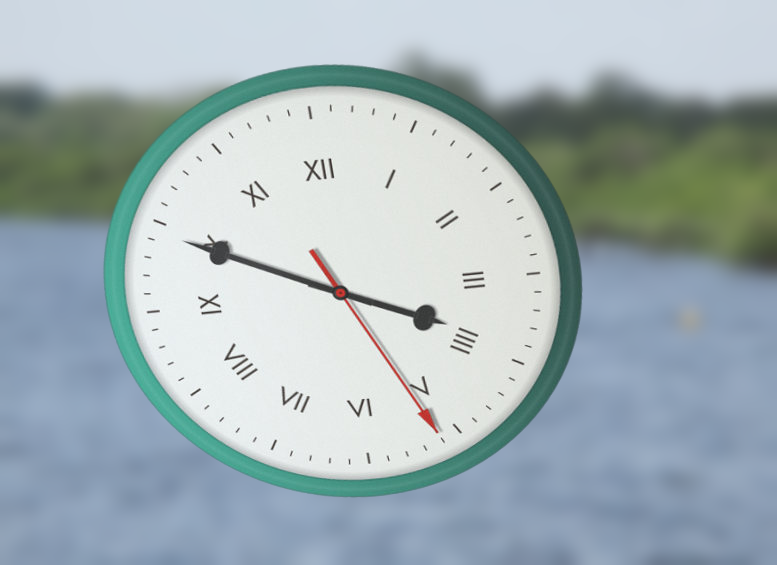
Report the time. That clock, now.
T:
3:49:26
